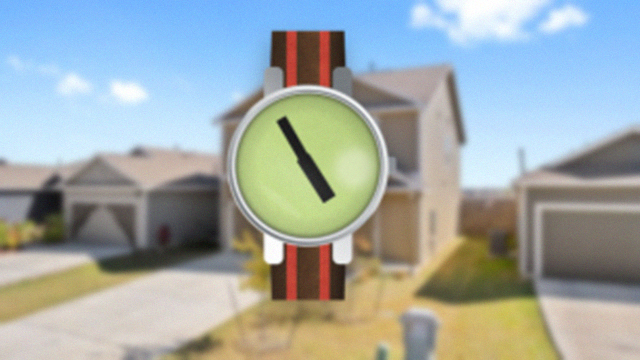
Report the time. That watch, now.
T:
4:55
